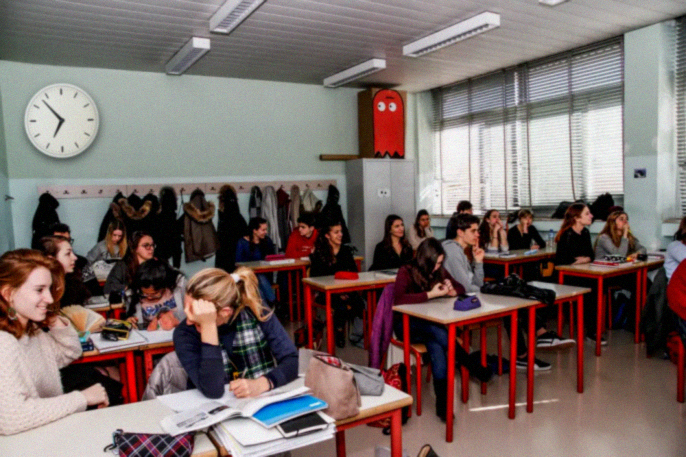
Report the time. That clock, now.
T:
6:53
